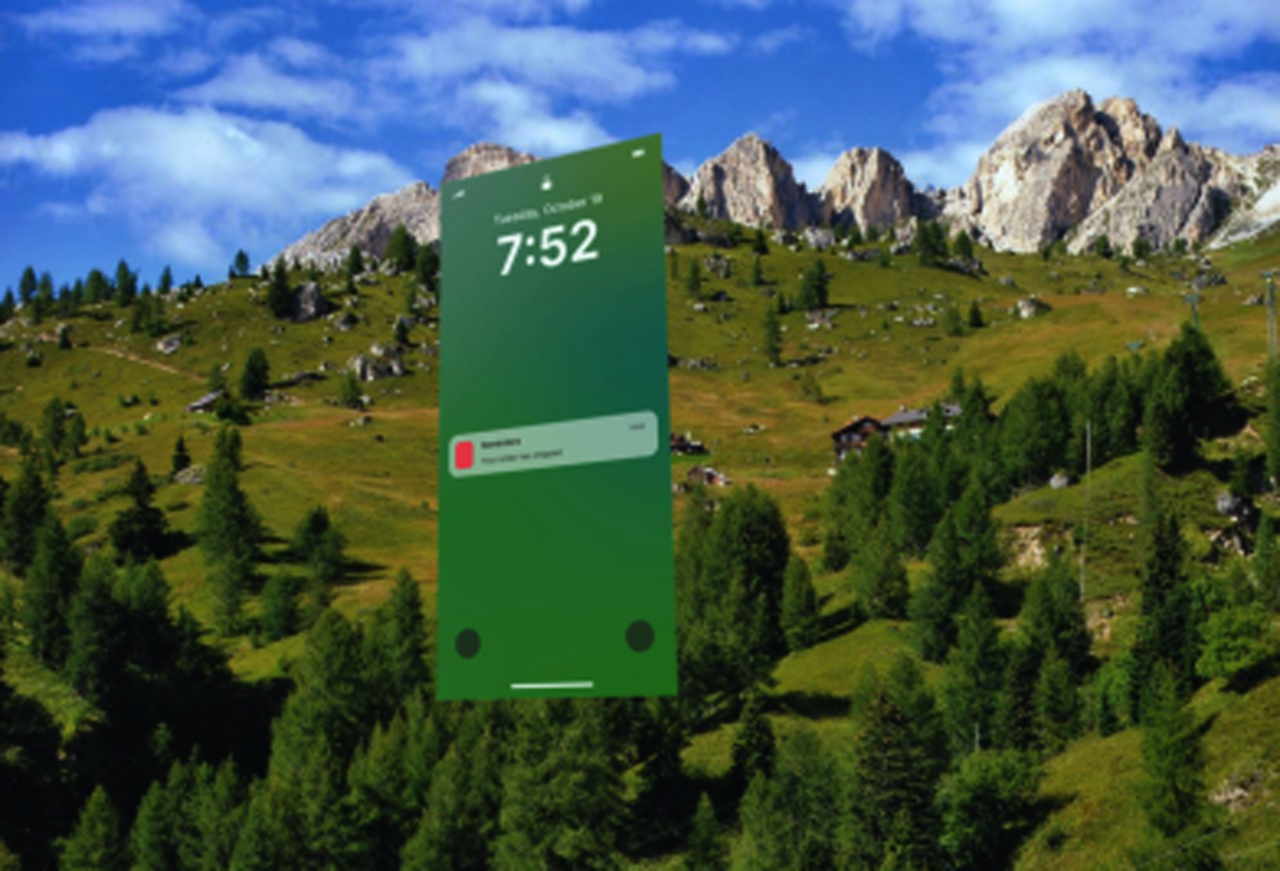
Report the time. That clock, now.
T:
7:52
